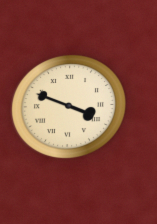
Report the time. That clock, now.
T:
3:49
